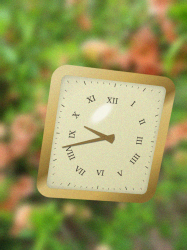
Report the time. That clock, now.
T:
9:42
